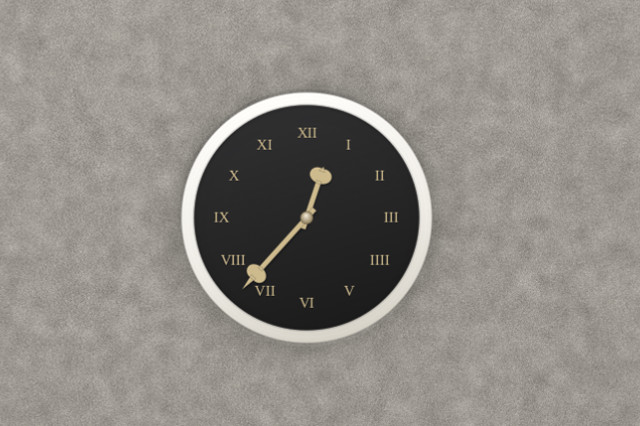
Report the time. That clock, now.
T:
12:37
